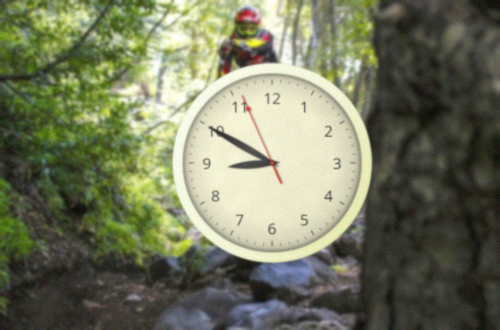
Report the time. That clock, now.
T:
8:49:56
